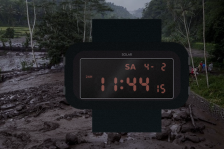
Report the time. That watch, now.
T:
11:44:15
